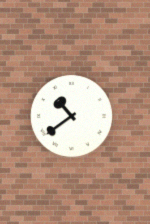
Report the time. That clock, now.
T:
10:39
